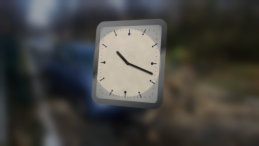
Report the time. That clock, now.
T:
10:18
